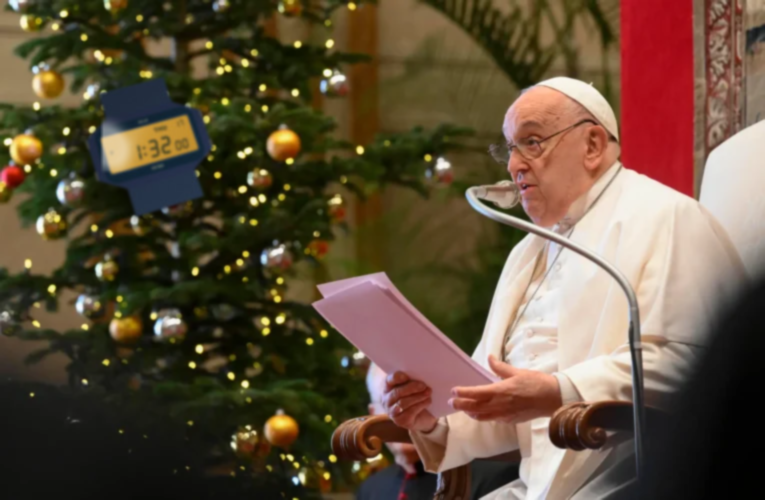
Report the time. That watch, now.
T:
1:32
